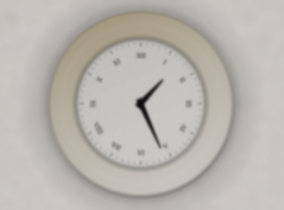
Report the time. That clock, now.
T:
1:26
